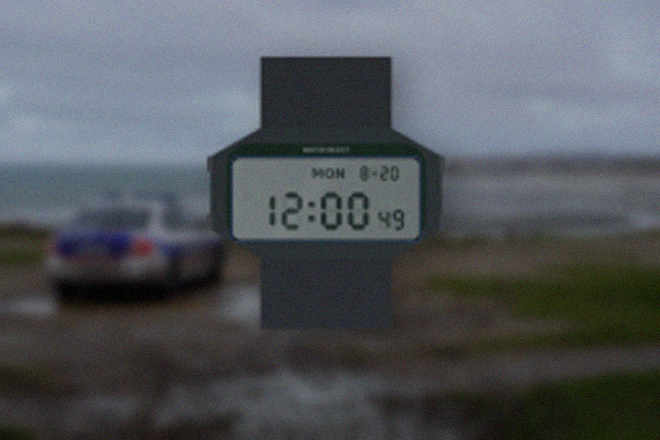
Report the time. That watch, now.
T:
12:00:49
